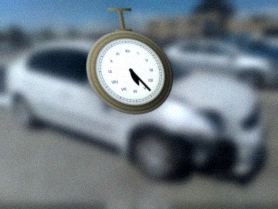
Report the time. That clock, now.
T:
5:24
